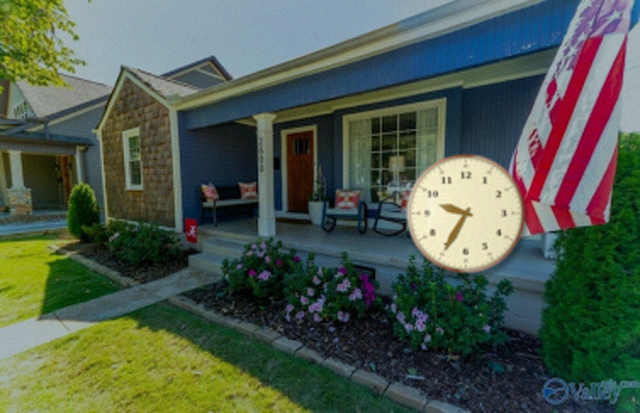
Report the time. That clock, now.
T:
9:35
